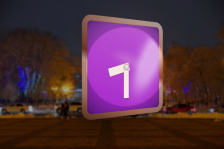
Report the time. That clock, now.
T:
8:30
